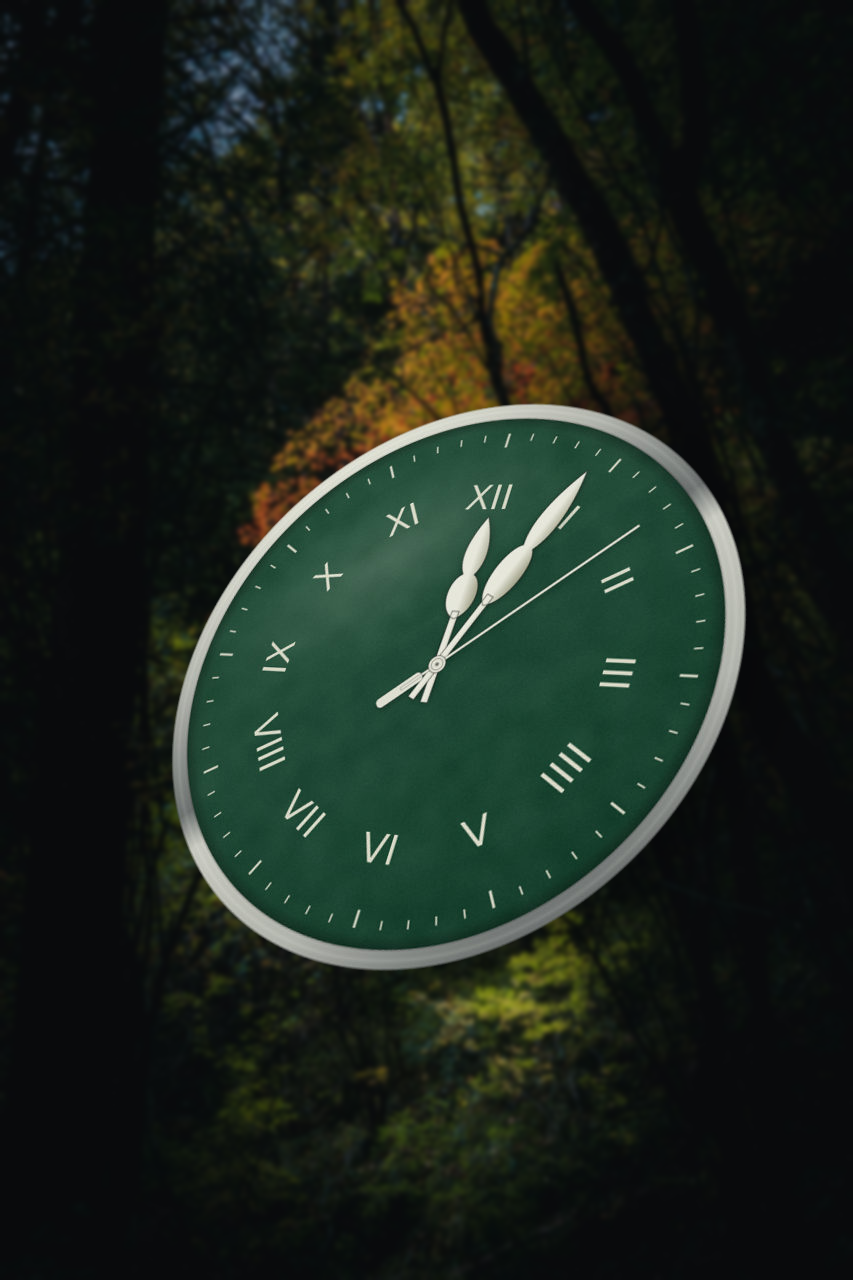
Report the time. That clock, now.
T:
12:04:08
